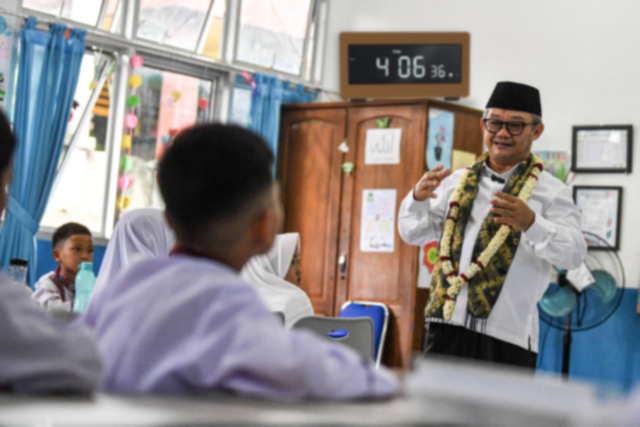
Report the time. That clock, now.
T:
4:06:36
